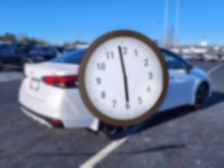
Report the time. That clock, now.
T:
5:59
